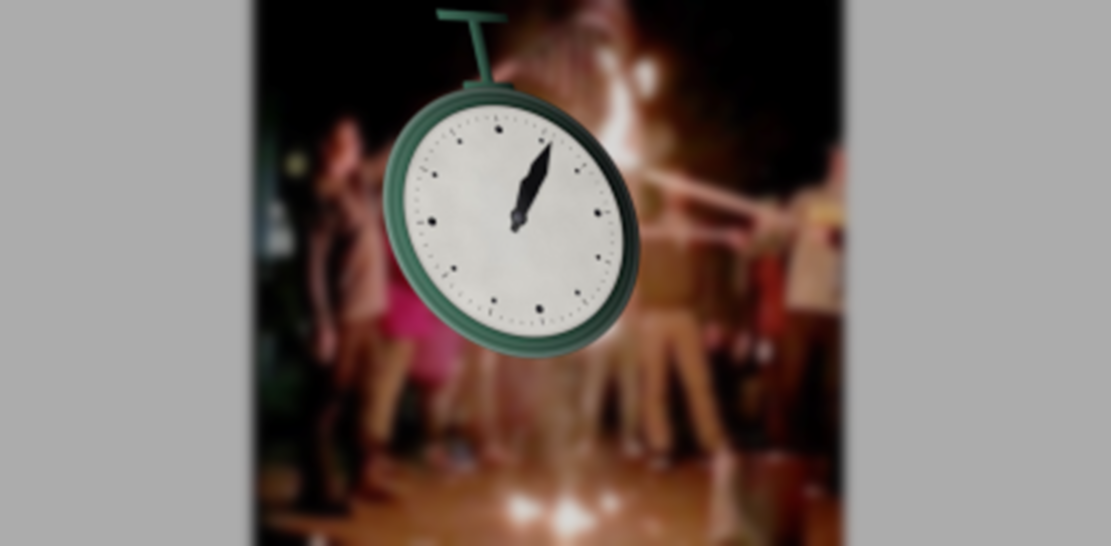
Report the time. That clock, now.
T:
1:06
